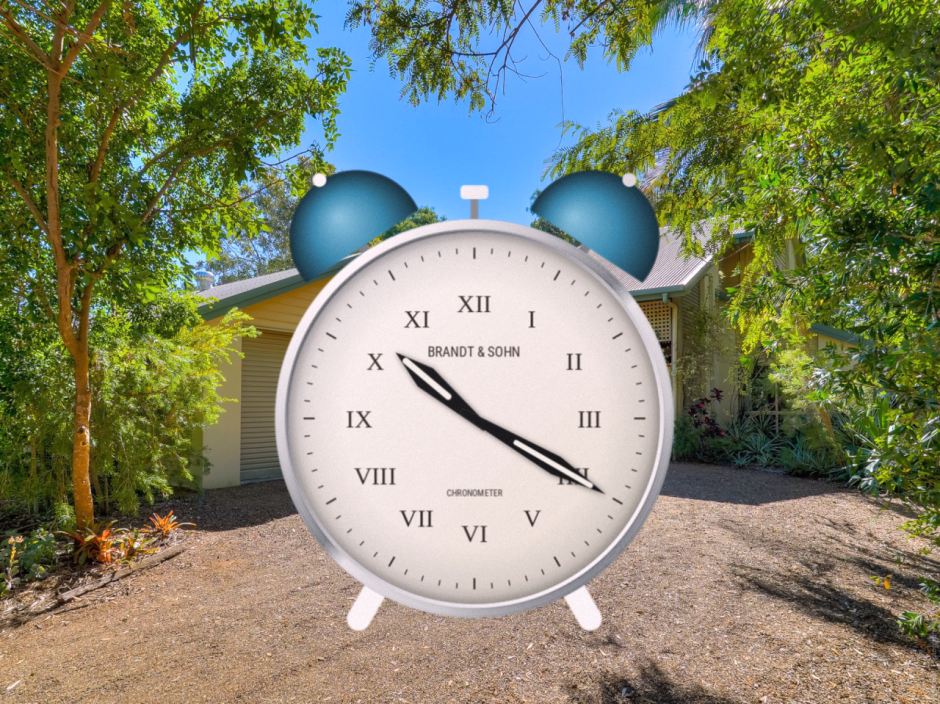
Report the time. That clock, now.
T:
10:20
